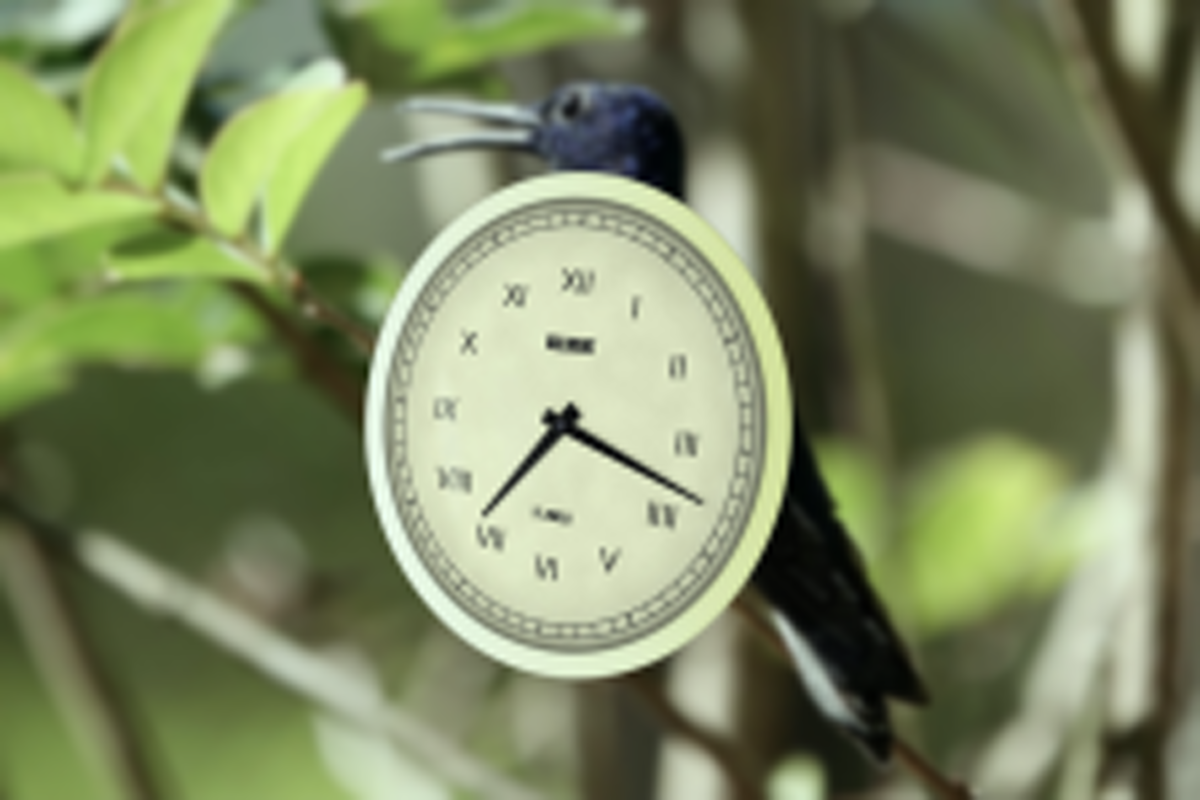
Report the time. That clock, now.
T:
7:18
